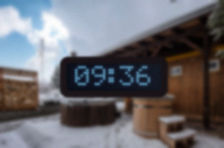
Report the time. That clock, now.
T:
9:36
